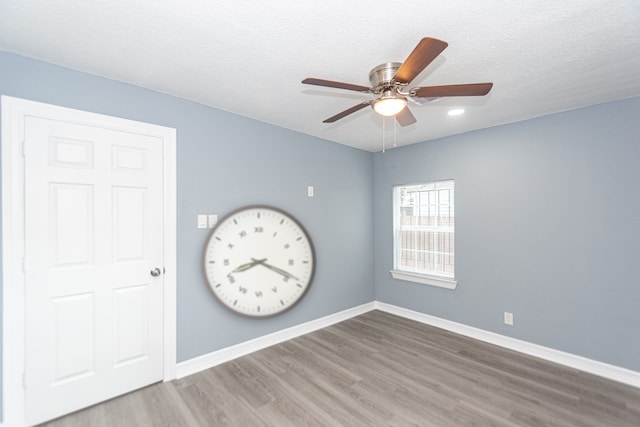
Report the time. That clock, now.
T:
8:19
